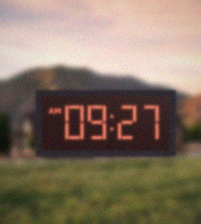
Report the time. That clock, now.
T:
9:27
